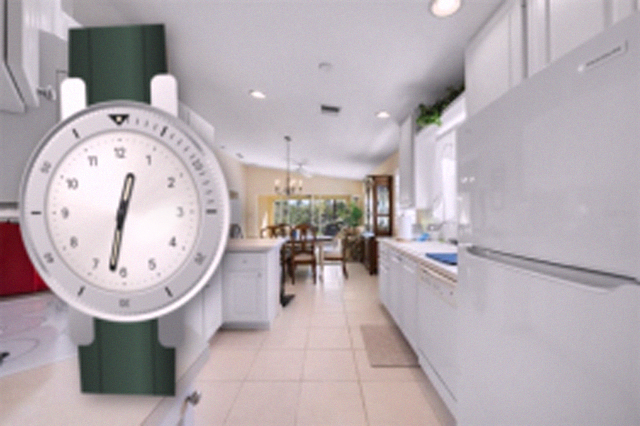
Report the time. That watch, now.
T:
12:32
